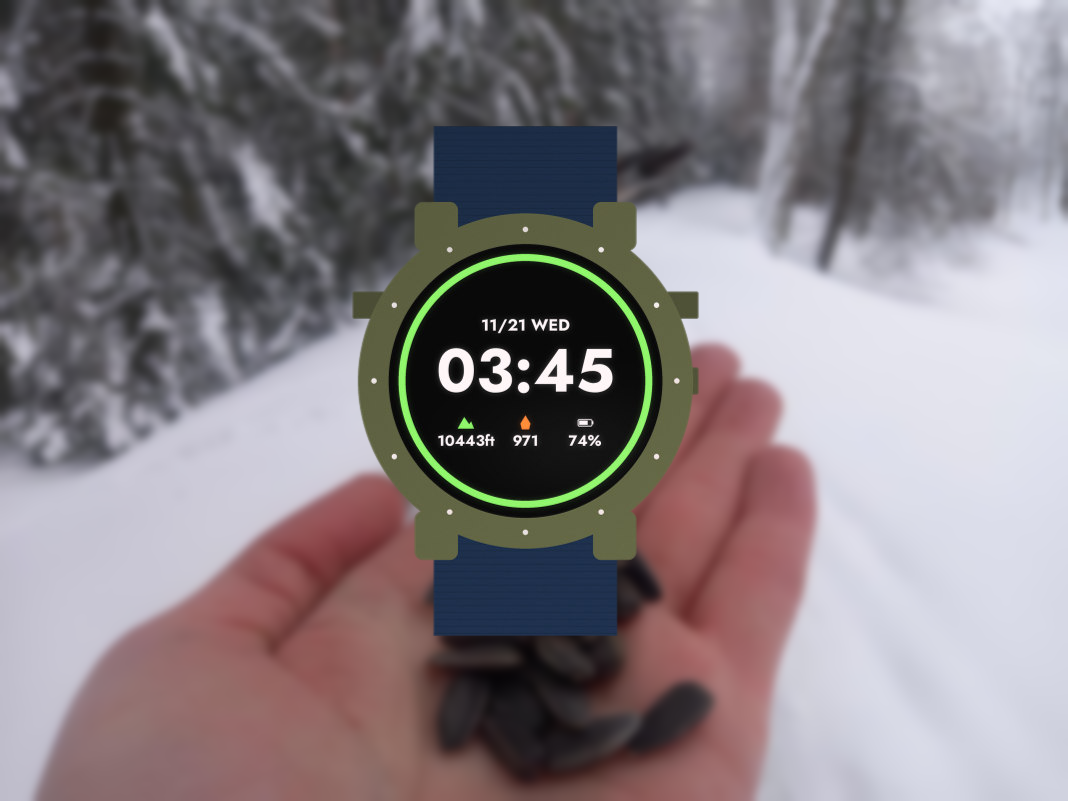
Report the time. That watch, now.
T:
3:45
